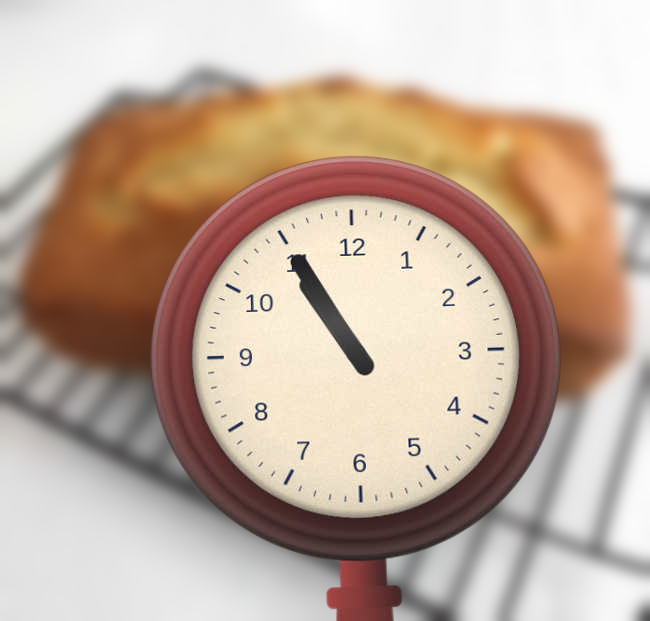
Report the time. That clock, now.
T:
10:55
